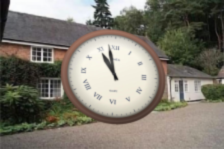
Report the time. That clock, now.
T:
10:58
